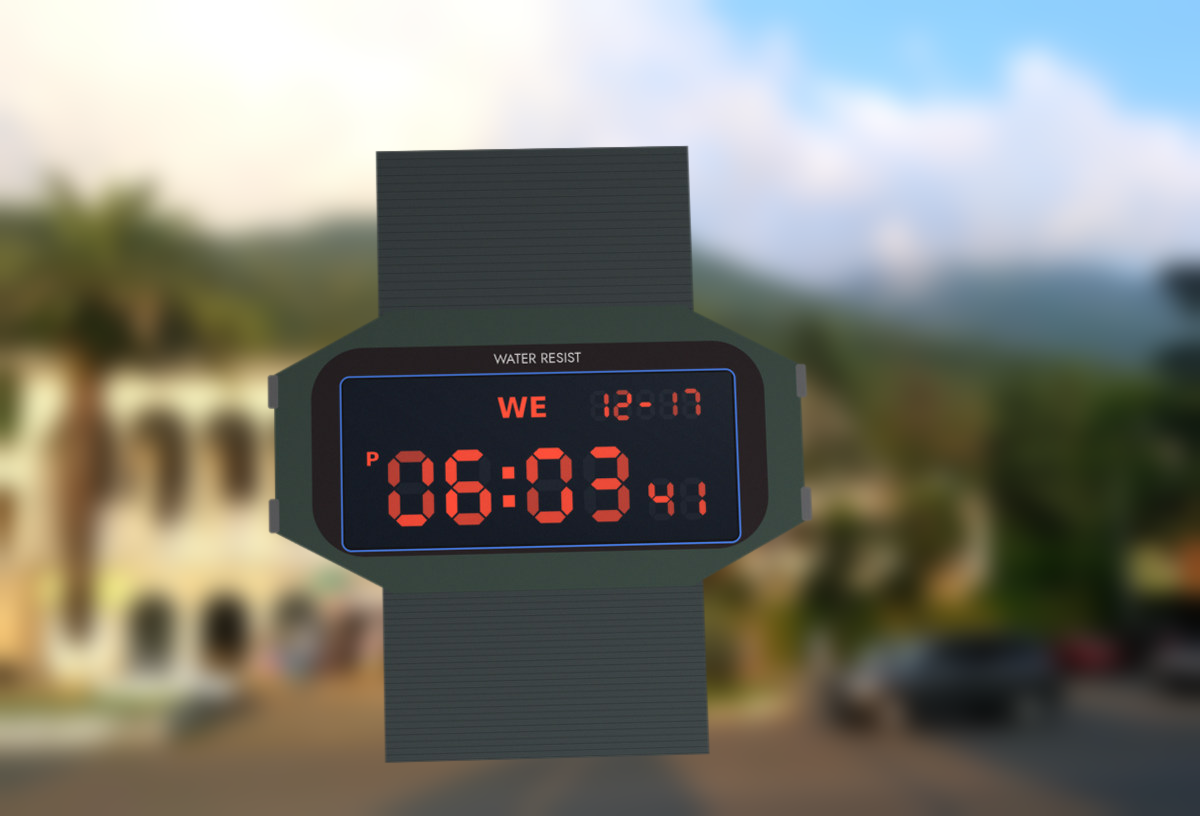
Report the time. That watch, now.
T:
6:03:41
